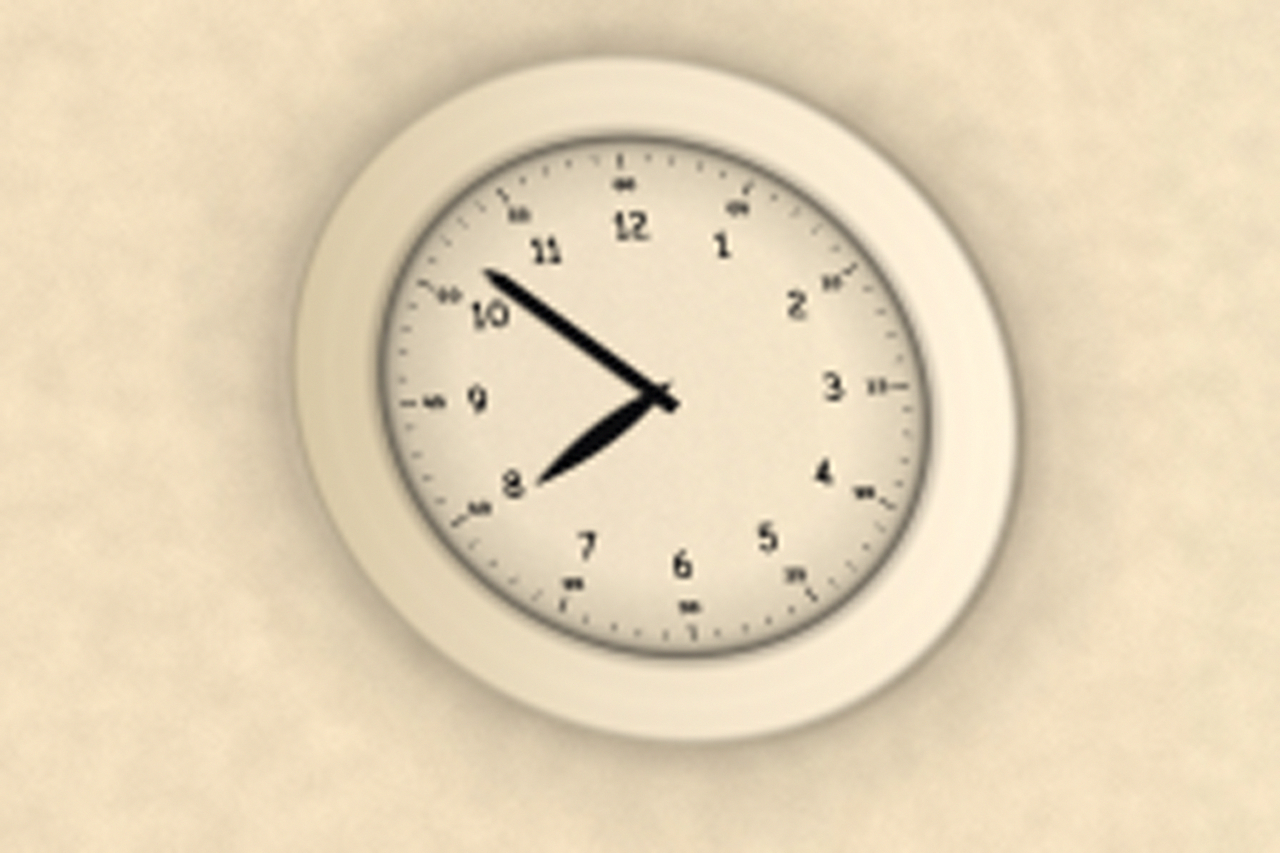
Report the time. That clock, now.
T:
7:52
